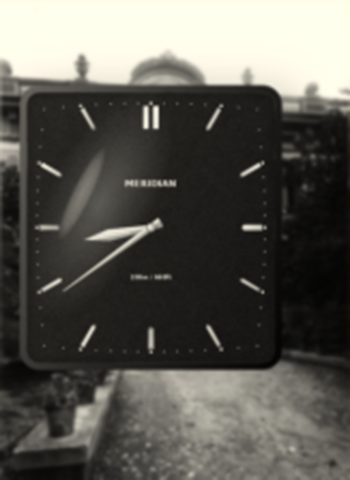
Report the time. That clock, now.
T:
8:39
